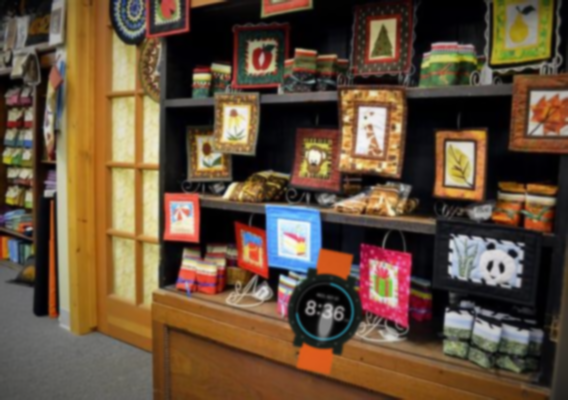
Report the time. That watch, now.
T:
8:36
